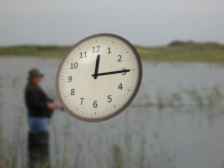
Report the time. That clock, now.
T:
12:15
